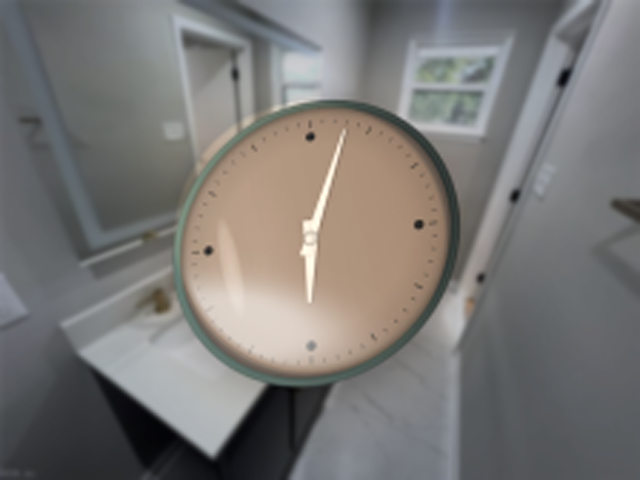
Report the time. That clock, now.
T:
6:03
